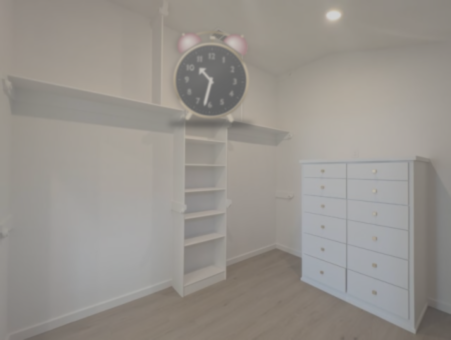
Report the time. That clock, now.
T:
10:32
